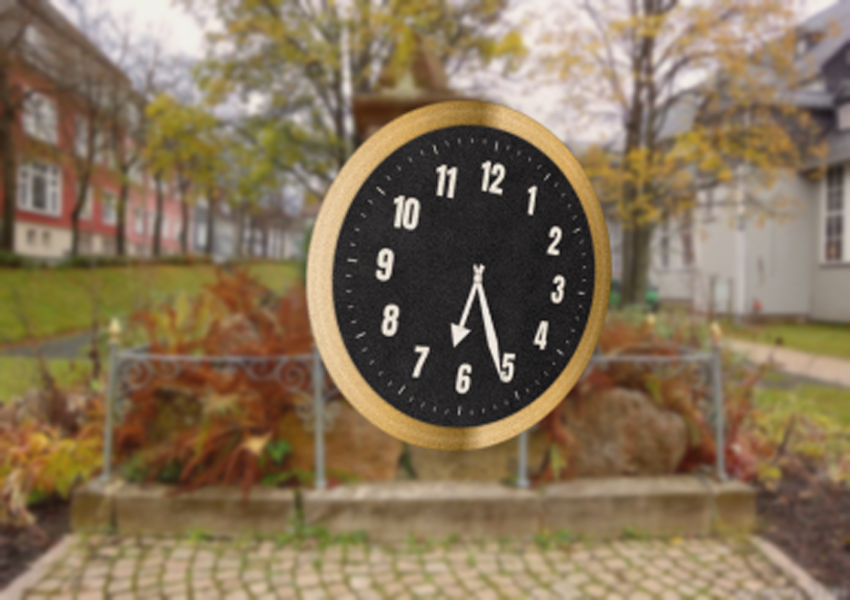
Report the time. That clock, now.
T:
6:26
